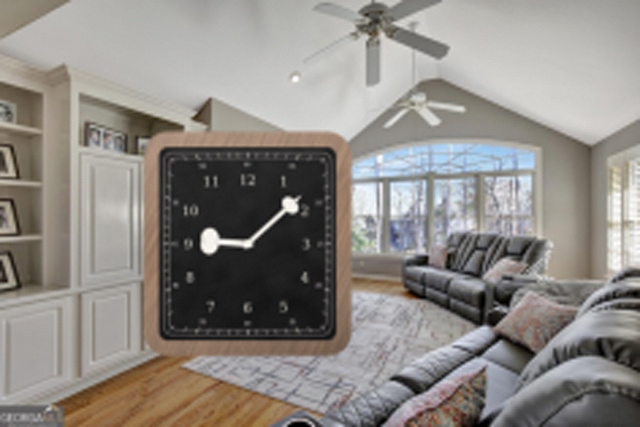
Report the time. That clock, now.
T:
9:08
